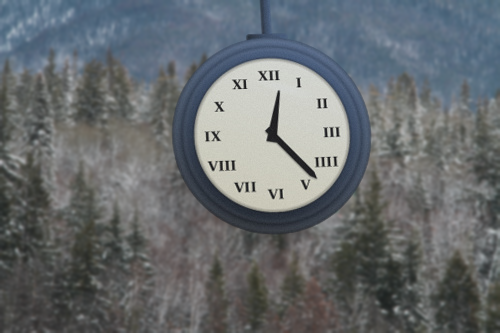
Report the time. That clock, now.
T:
12:23
